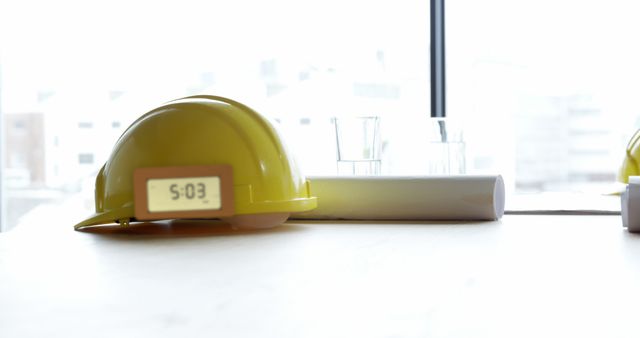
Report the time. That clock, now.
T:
5:03
